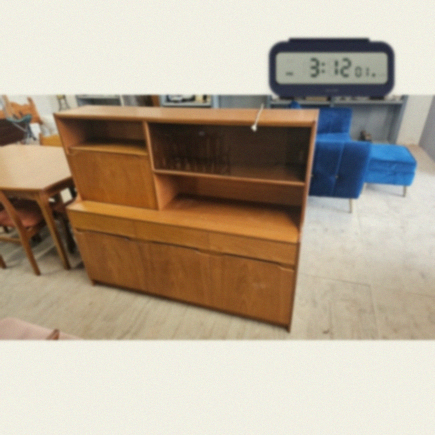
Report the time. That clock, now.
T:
3:12
